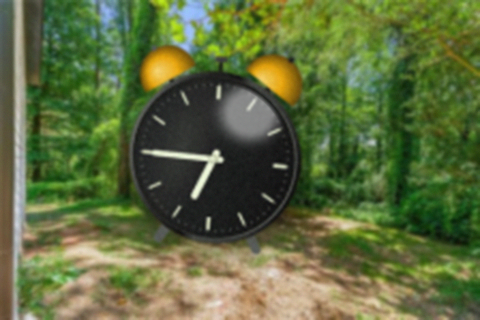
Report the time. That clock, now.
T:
6:45
